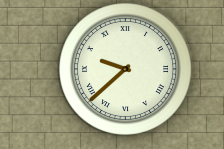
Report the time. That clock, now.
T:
9:38
